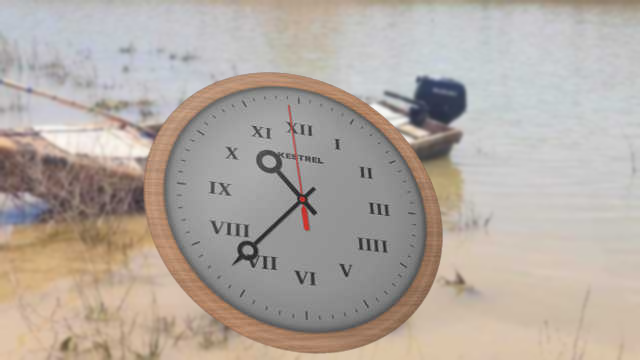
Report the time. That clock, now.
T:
10:36:59
